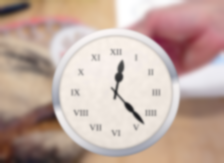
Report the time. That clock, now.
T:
12:23
